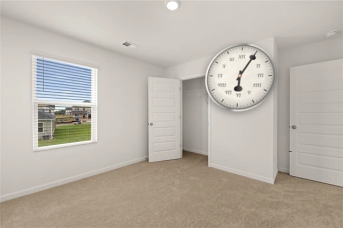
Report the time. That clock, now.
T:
6:05
